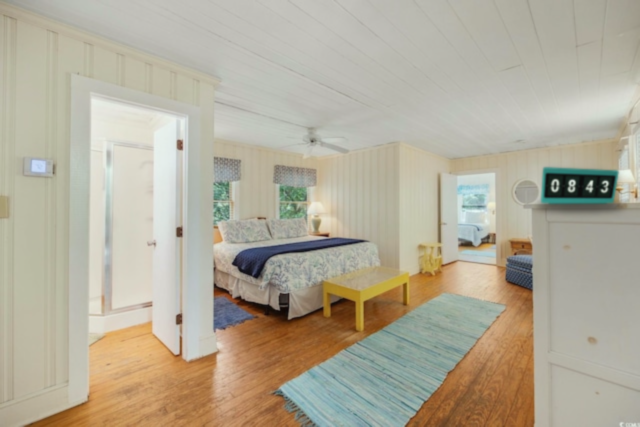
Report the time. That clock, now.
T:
8:43
